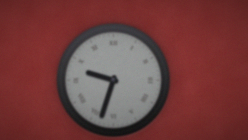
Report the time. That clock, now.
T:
9:33
